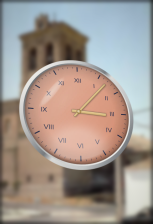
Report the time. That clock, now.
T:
3:07
